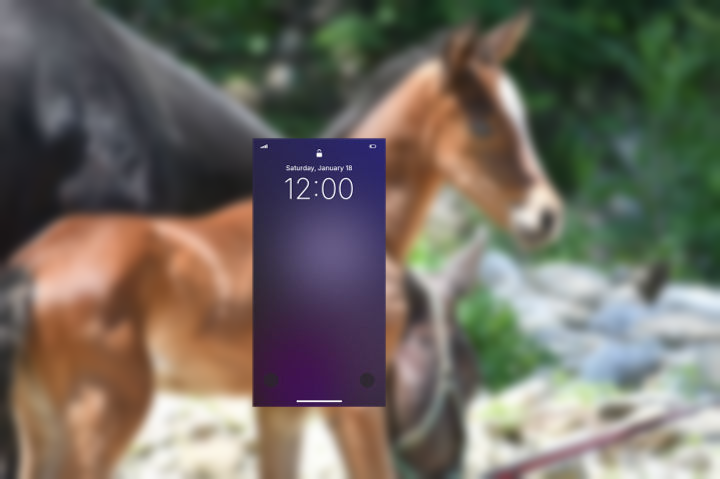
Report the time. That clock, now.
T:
12:00
